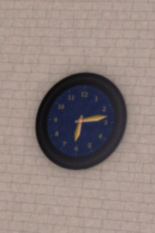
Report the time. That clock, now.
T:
6:13
